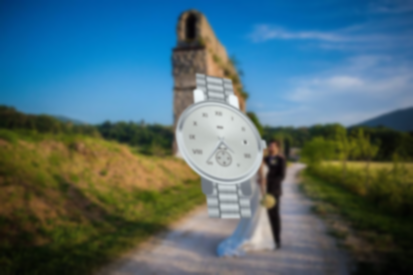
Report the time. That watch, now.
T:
4:36
